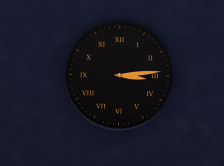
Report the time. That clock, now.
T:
3:14
